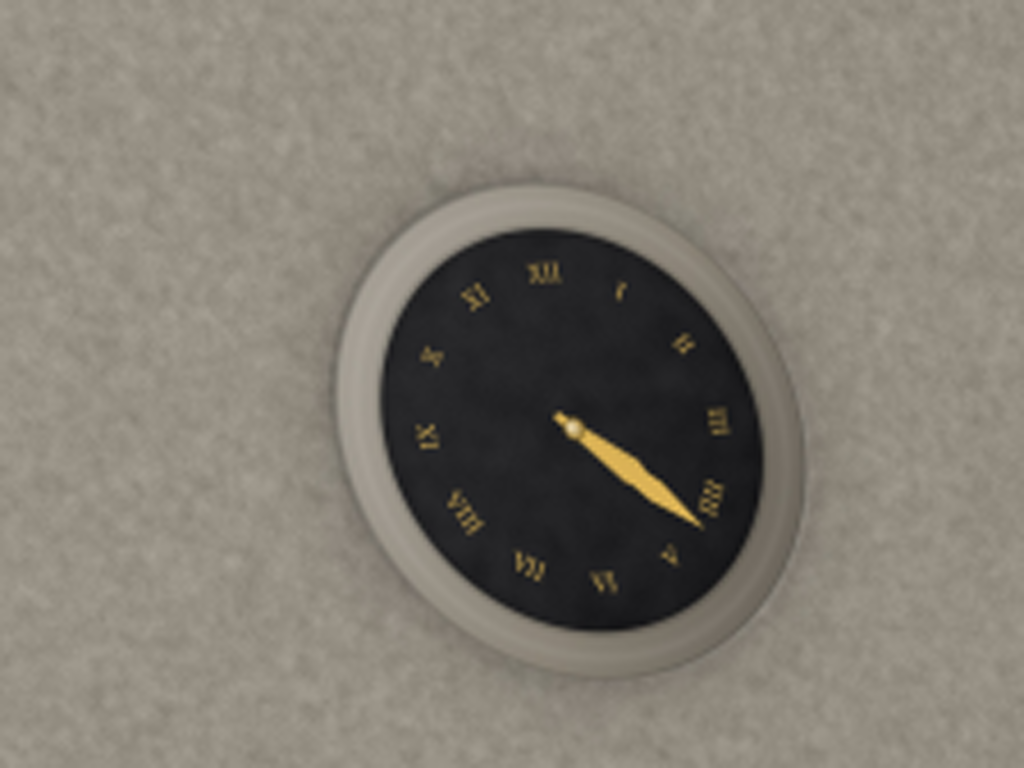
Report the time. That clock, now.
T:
4:22
